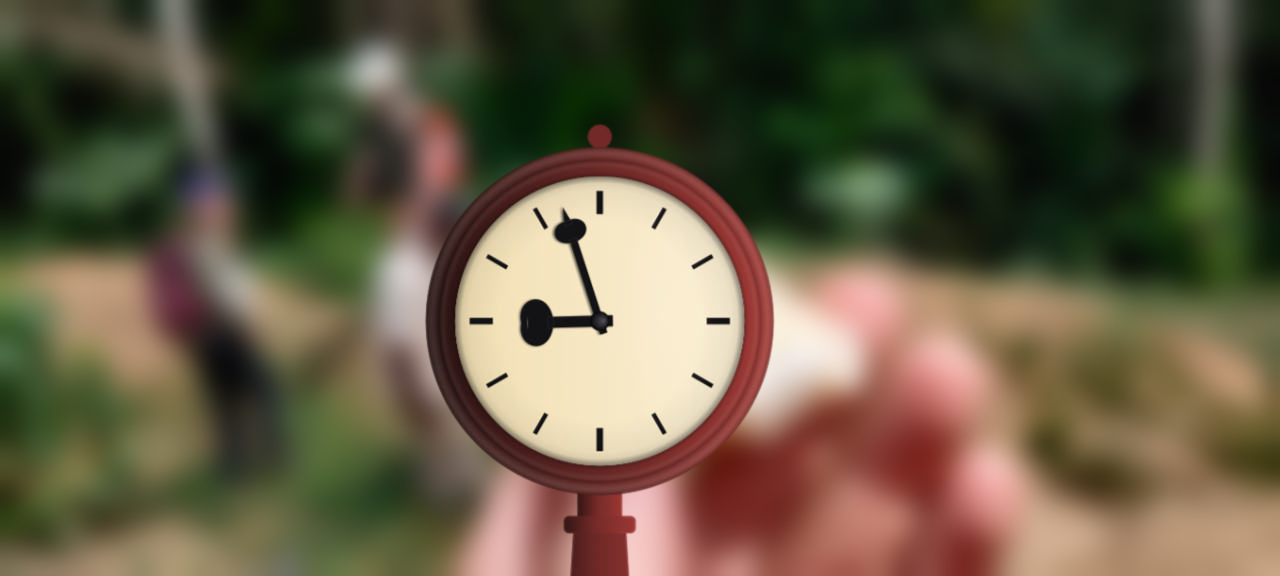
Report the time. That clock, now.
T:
8:57
